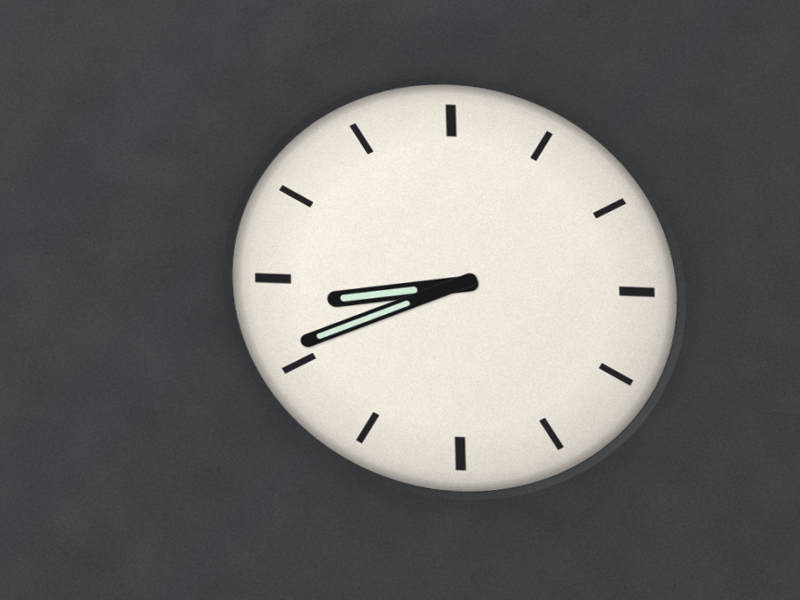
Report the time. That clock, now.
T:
8:41
